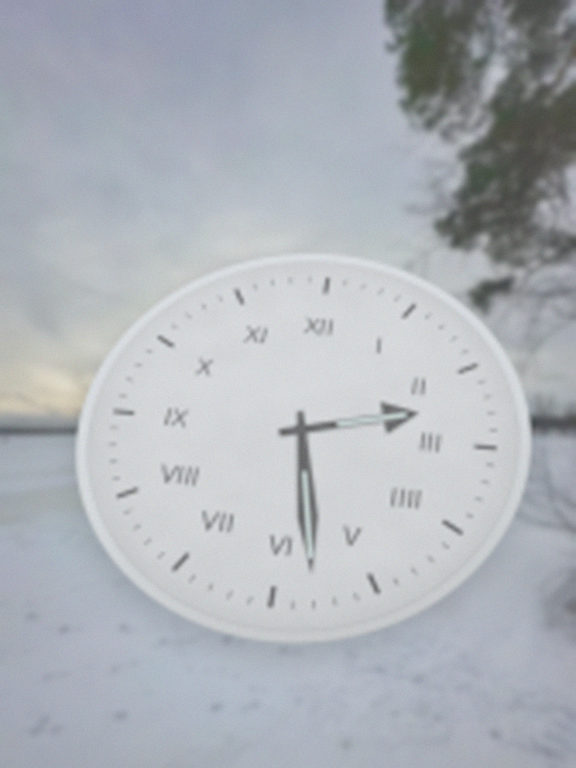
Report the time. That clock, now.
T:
2:28
